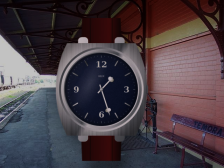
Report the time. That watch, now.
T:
1:27
